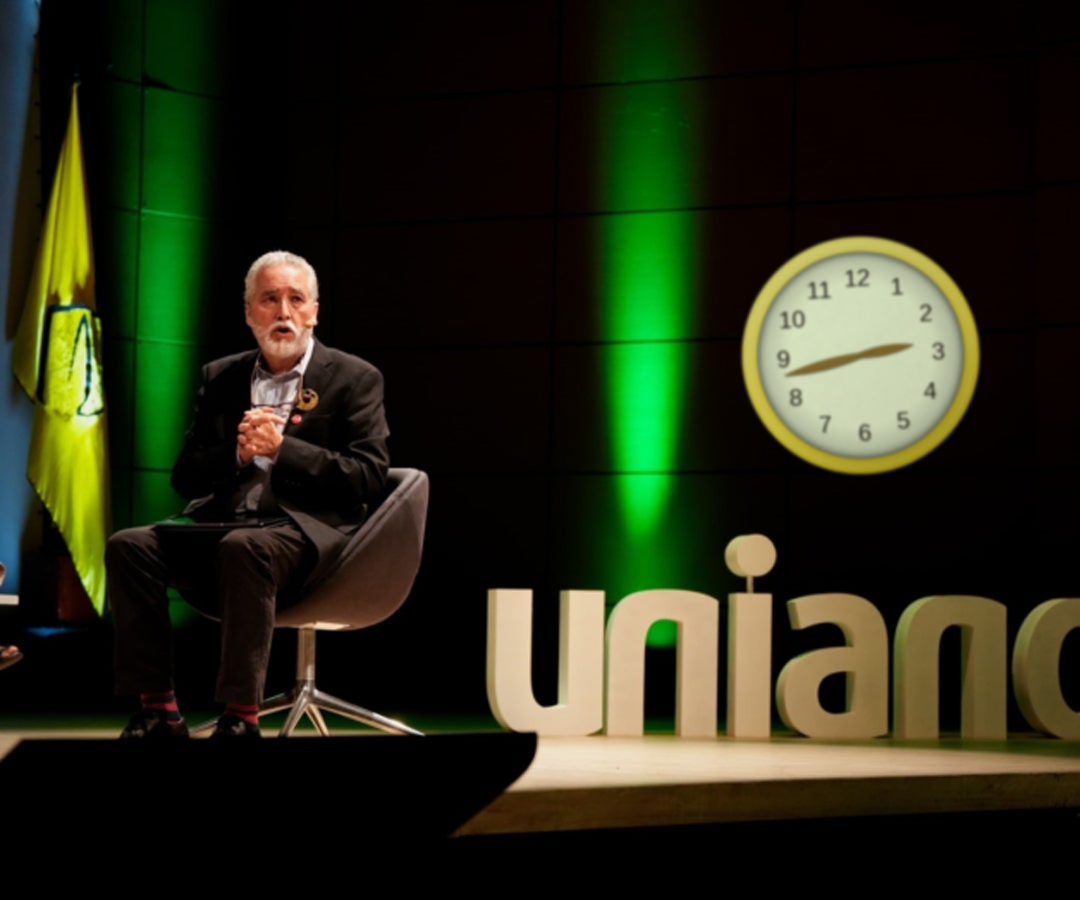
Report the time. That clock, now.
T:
2:43
